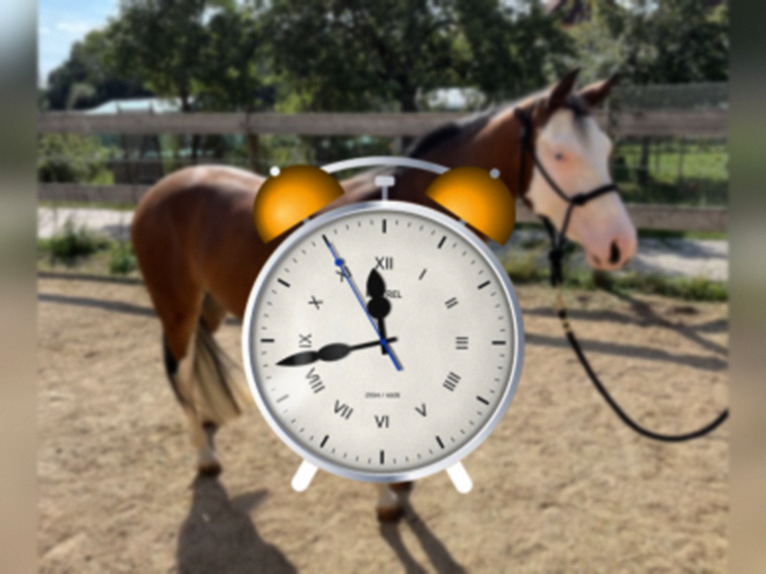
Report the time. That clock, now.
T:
11:42:55
